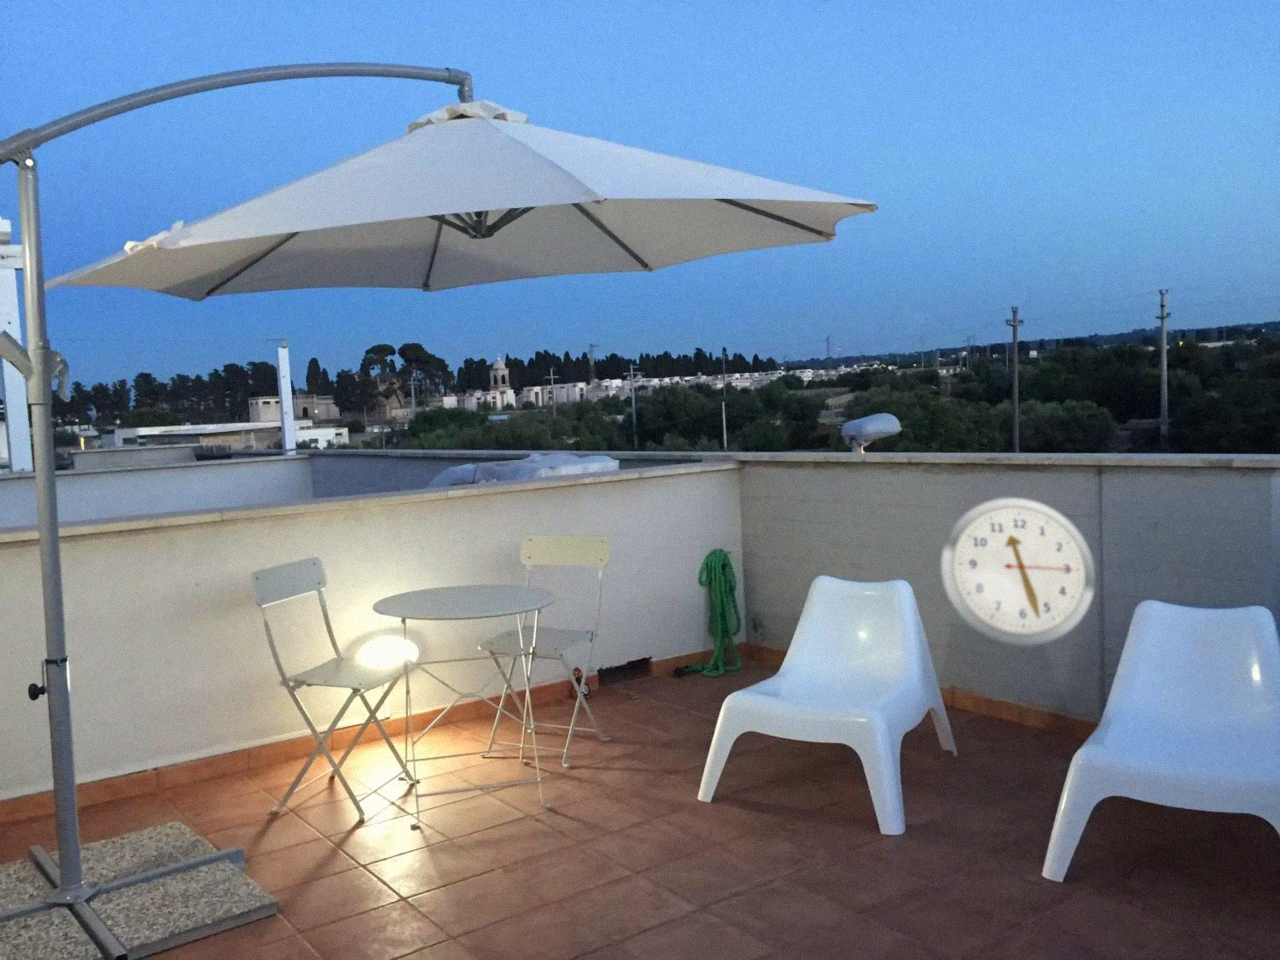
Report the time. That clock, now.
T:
11:27:15
